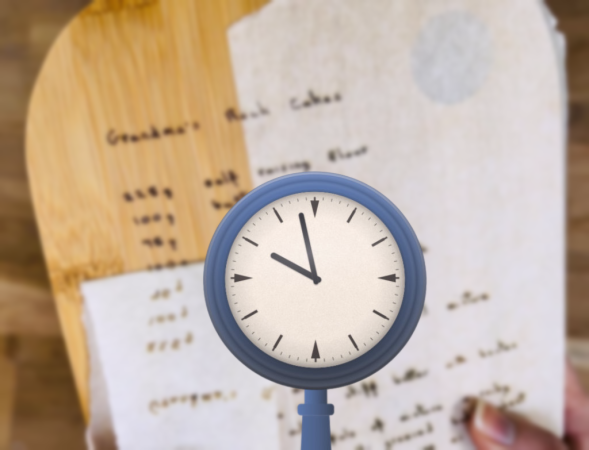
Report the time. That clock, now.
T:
9:58
